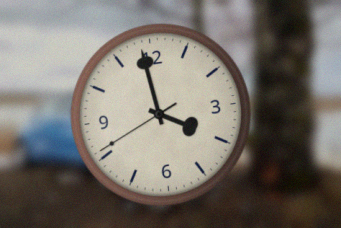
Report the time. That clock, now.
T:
3:58:41
